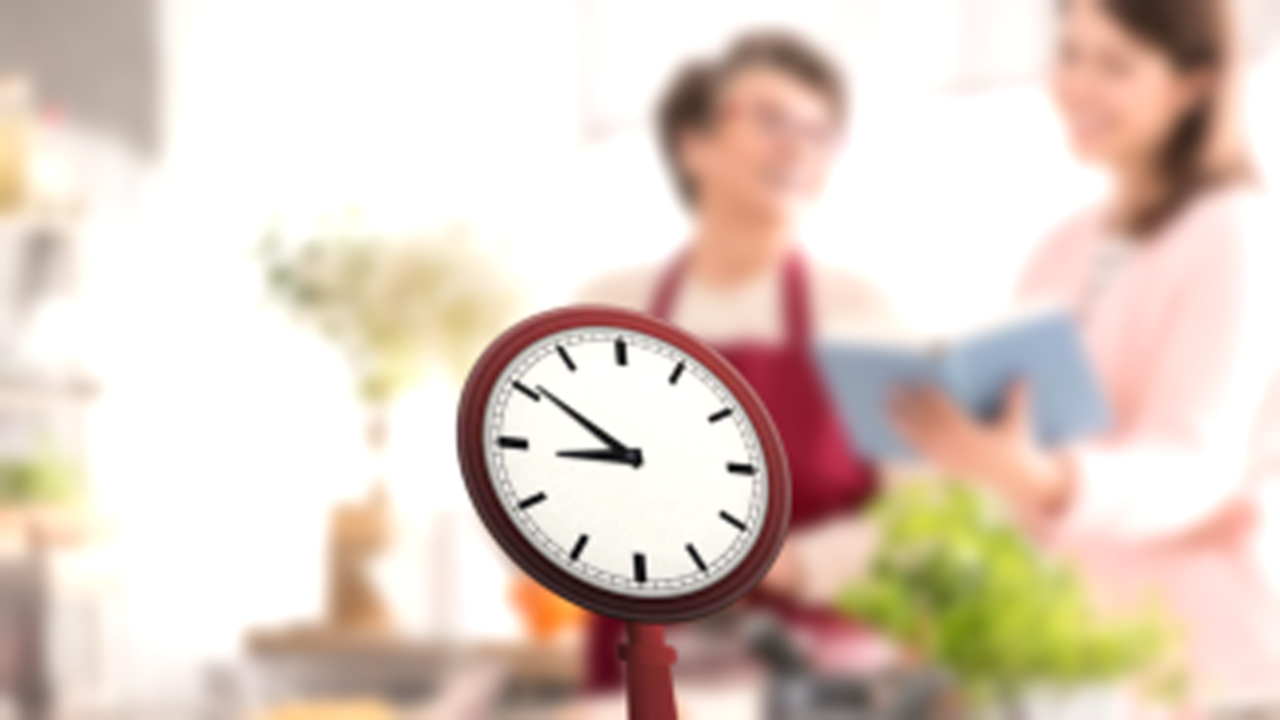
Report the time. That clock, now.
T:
8:51
